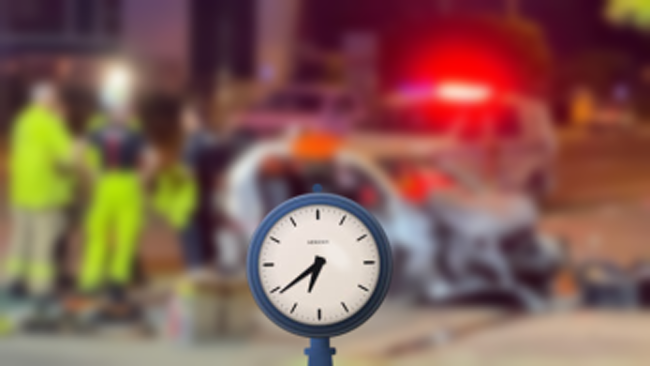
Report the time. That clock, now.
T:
6:39
